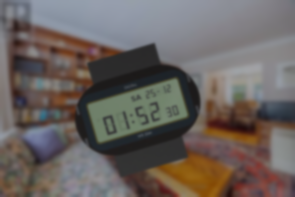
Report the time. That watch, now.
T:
1:52
